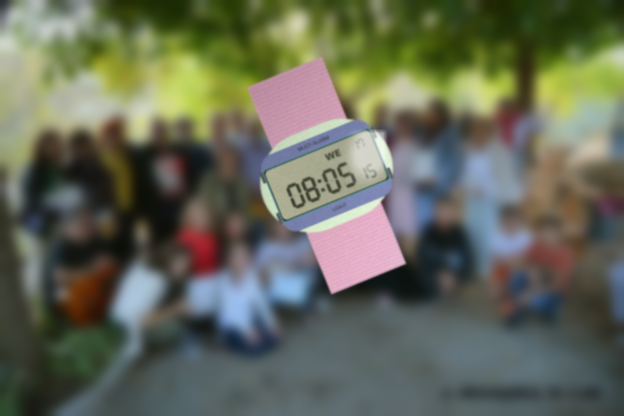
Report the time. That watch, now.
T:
8:05:15
